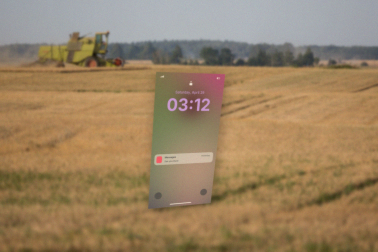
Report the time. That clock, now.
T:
3:12
